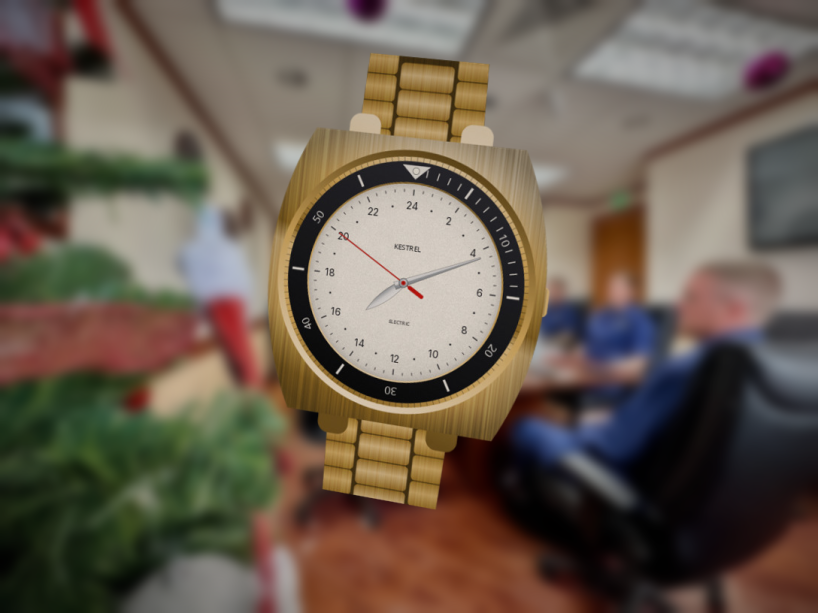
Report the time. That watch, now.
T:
15:10:50
